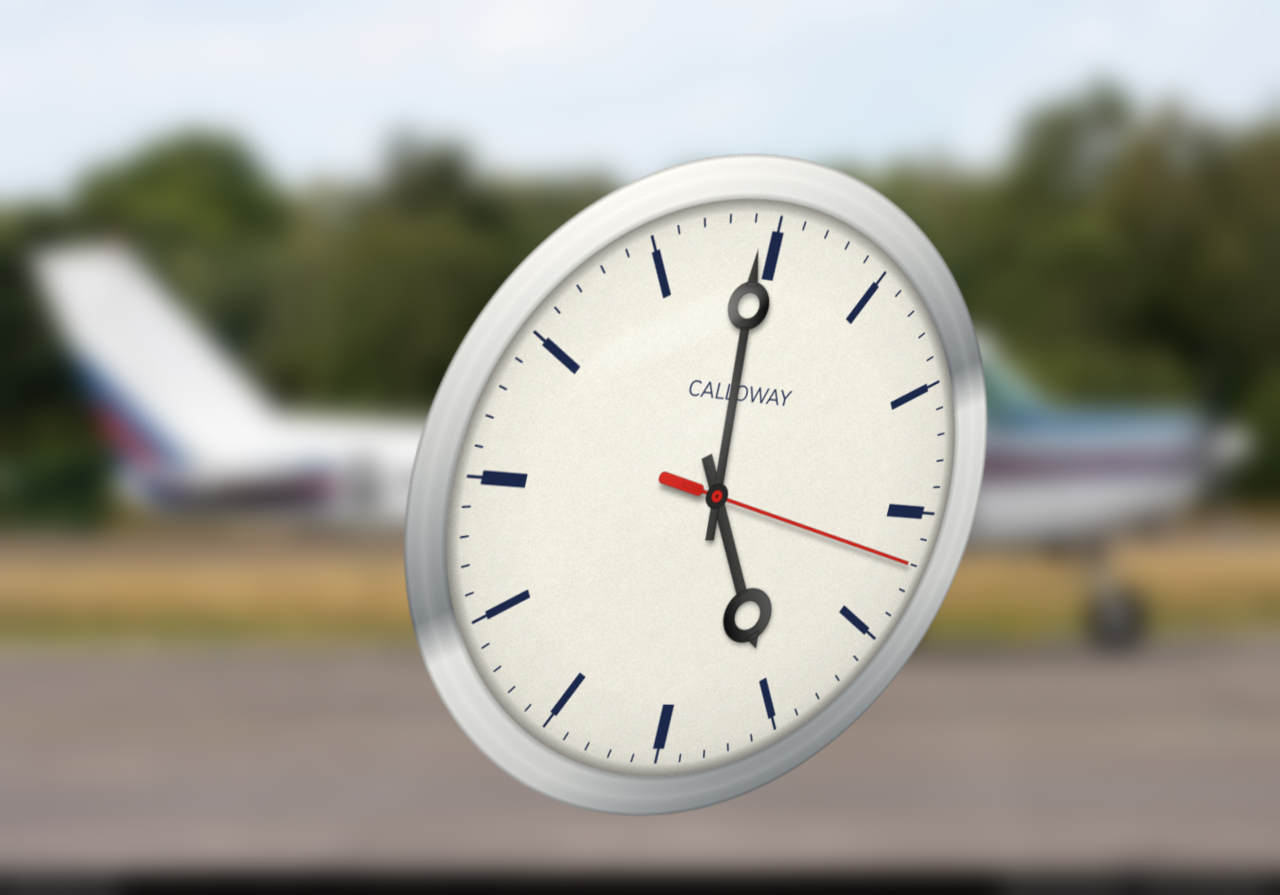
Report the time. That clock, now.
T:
4:59:17
